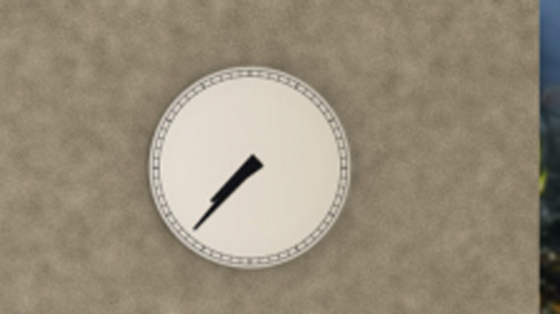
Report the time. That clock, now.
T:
7:37
